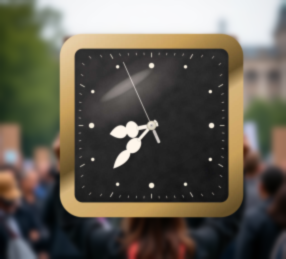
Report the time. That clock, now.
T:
8:36:56
